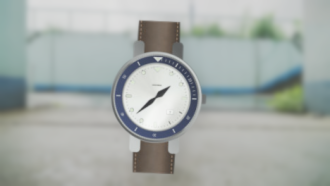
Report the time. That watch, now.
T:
1:38
